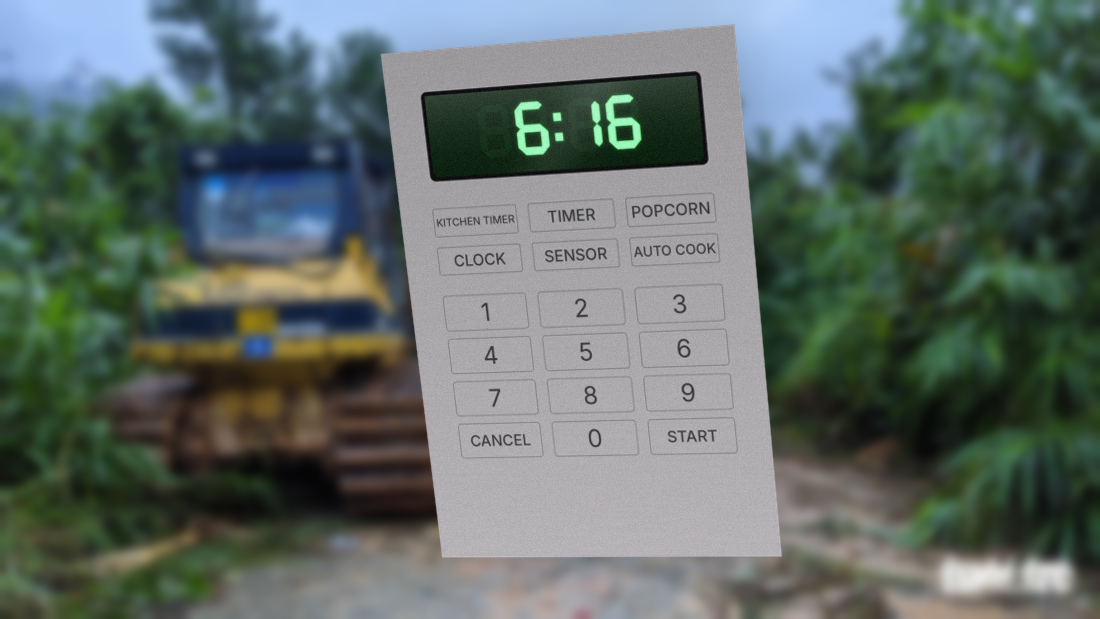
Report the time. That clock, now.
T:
6:16
